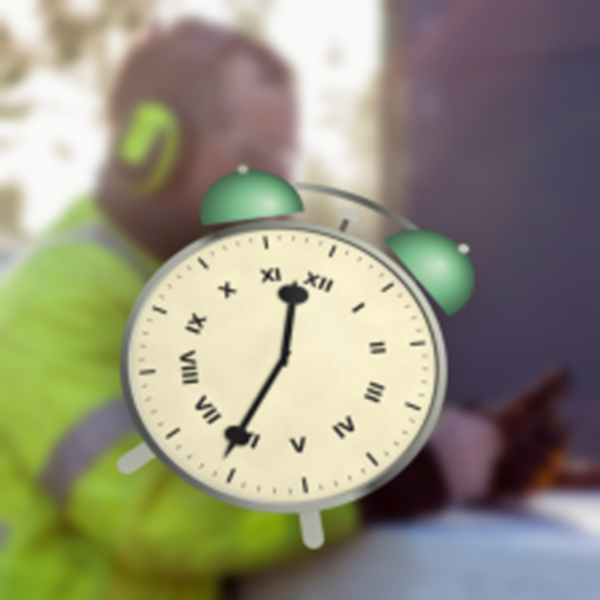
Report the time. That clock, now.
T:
11:31
